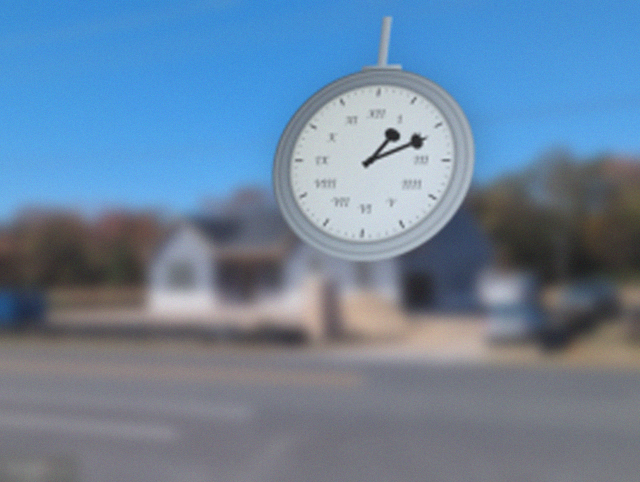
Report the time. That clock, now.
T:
1:11
